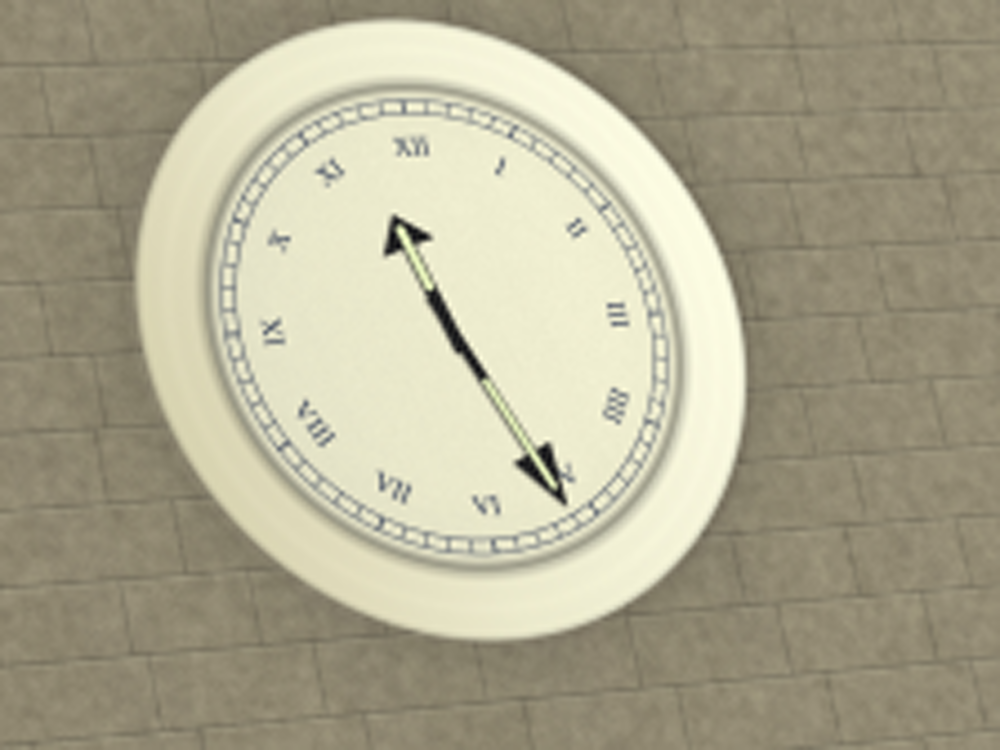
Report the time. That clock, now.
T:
11:26
